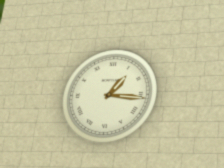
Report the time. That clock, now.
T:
1:16
